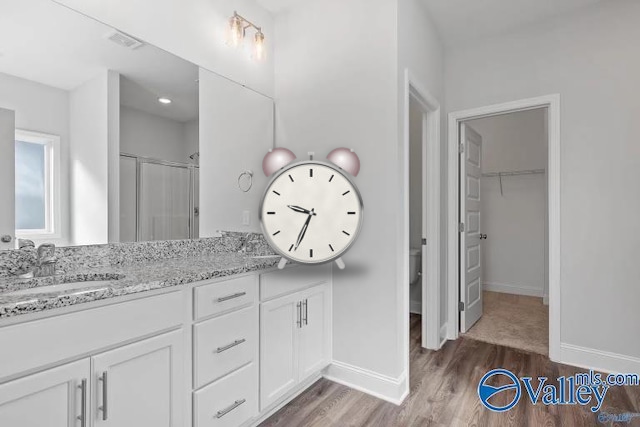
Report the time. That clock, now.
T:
9:34
